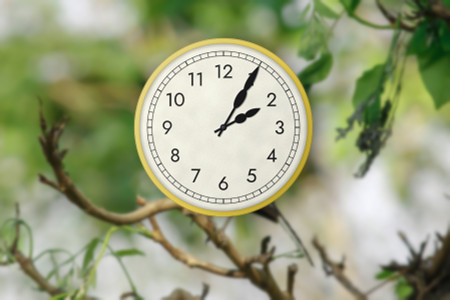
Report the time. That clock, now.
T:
2:05
